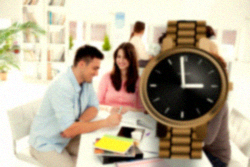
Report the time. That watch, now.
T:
2:59
